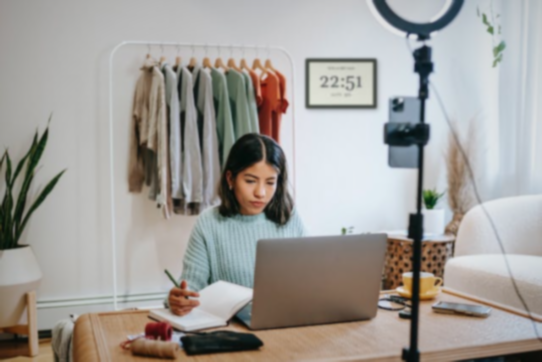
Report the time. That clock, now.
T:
22:51
